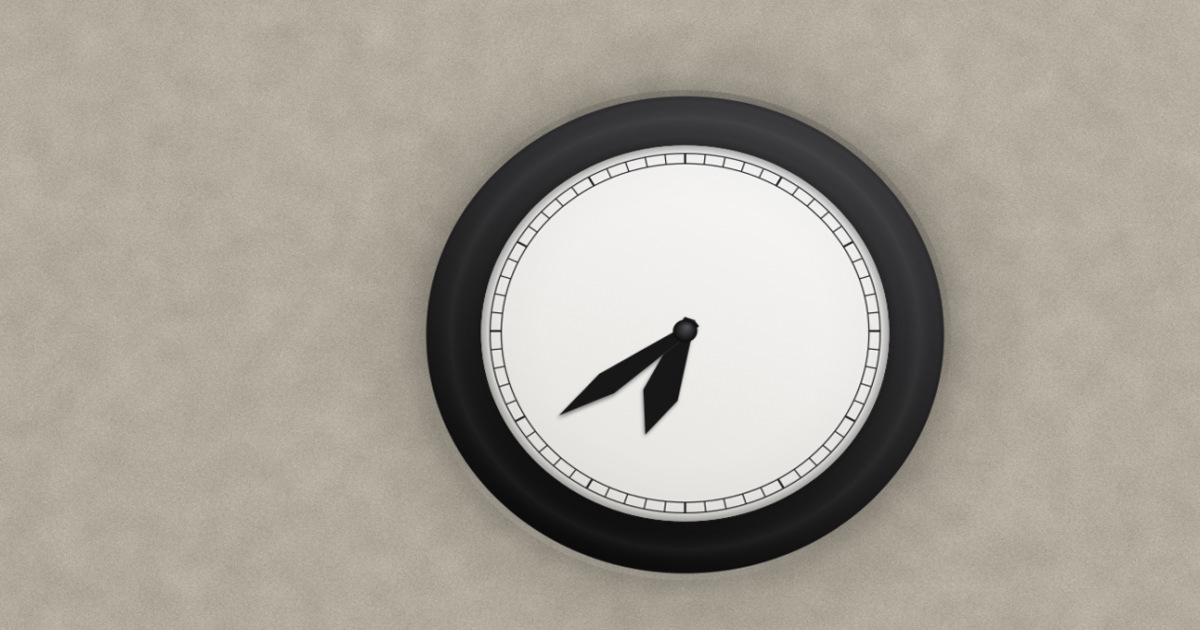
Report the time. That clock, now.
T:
6:39
